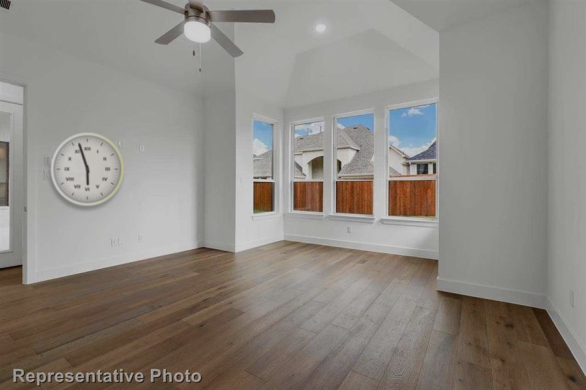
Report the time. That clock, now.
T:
5:57
